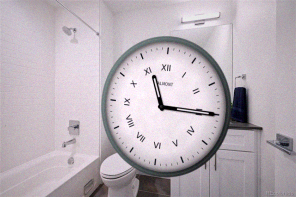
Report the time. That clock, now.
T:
11:15
